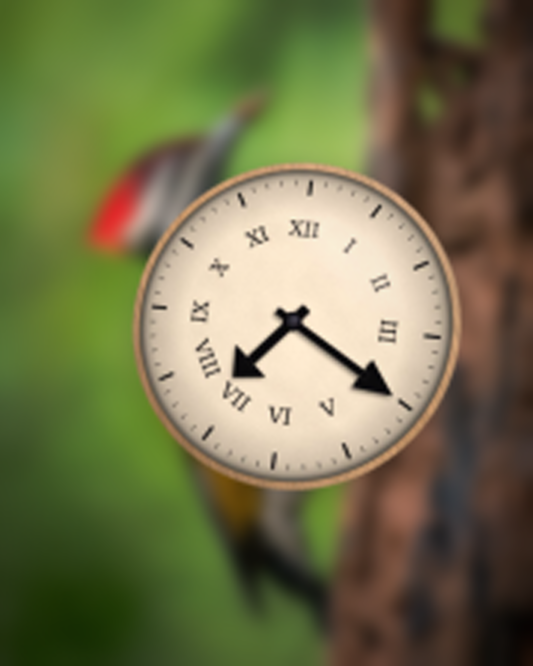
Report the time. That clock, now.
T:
7:20
